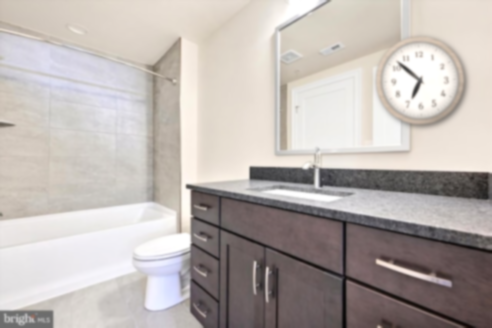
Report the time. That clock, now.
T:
6:52
